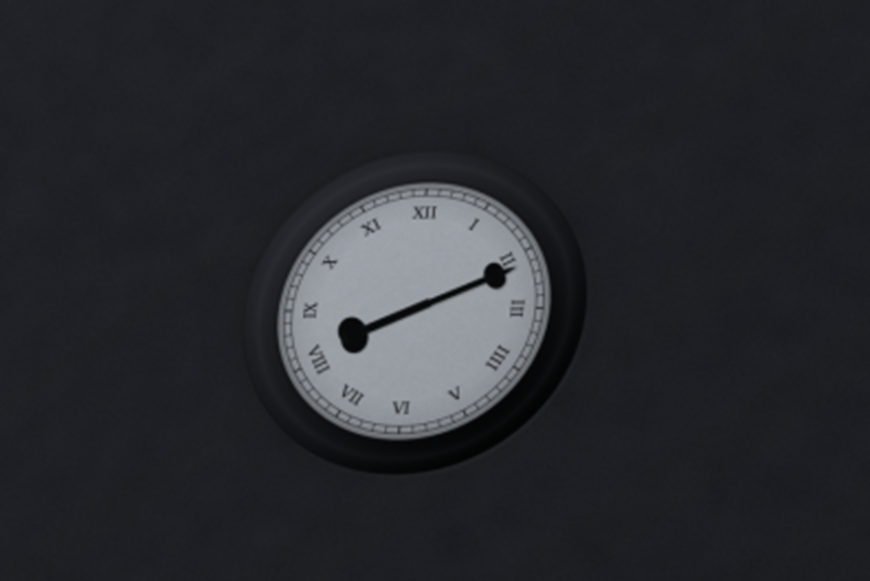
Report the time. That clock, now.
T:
8:11
